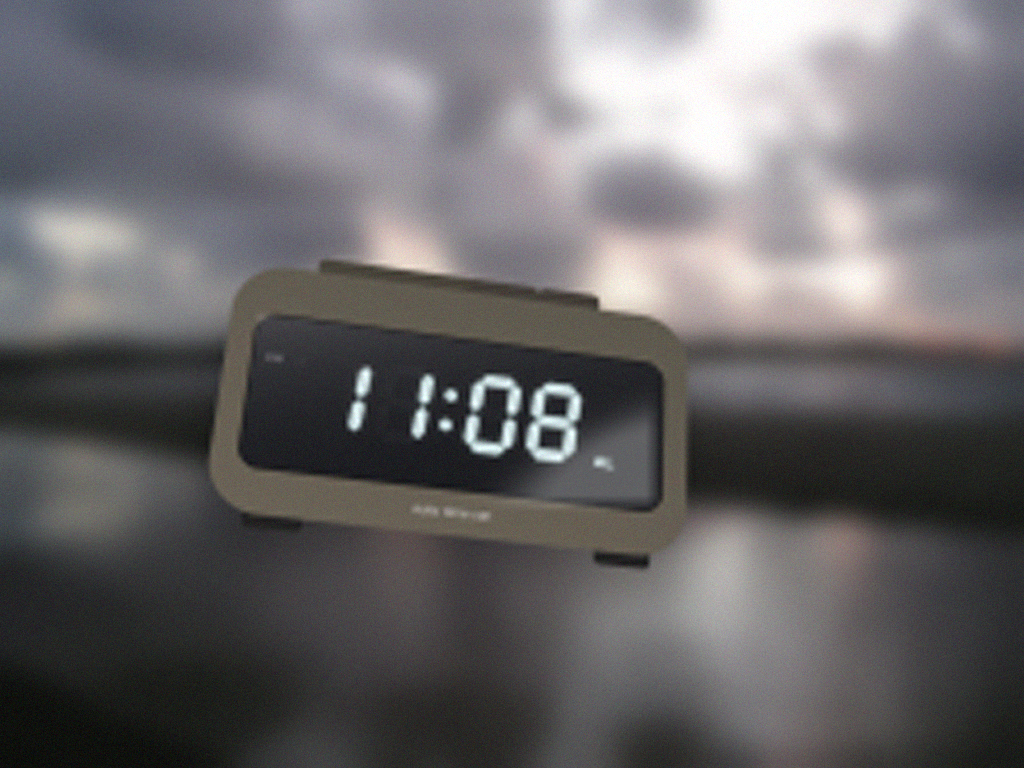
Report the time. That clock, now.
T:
11:08
